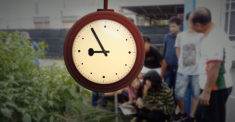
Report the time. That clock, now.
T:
8:55
